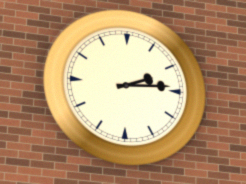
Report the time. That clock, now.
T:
2:14
